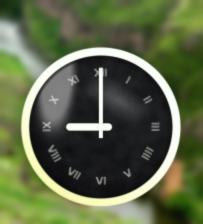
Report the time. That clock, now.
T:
9:00
